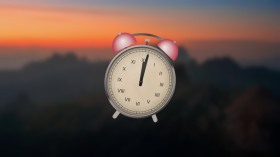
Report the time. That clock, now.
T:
12:01
